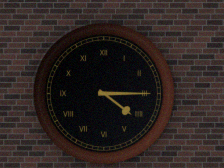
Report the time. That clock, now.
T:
4:15
